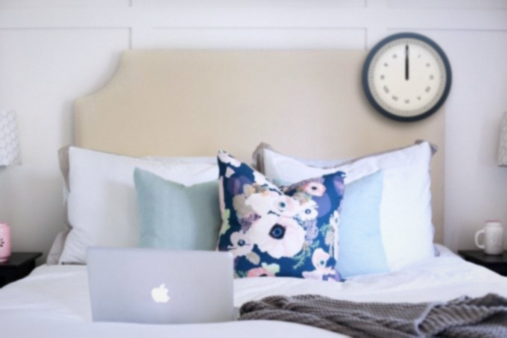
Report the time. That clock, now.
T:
12:00
